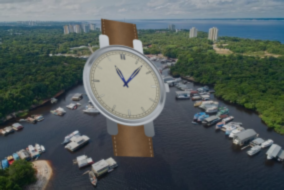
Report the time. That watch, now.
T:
11:07
